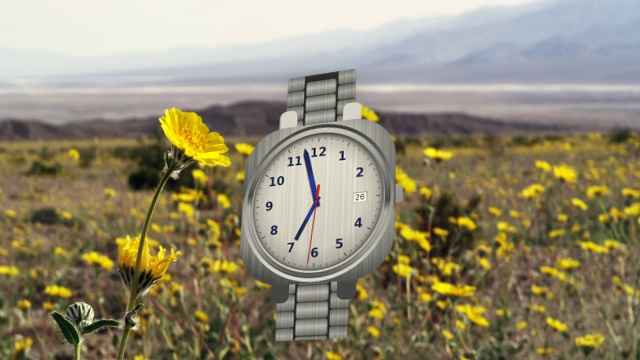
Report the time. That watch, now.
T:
6:57:31
